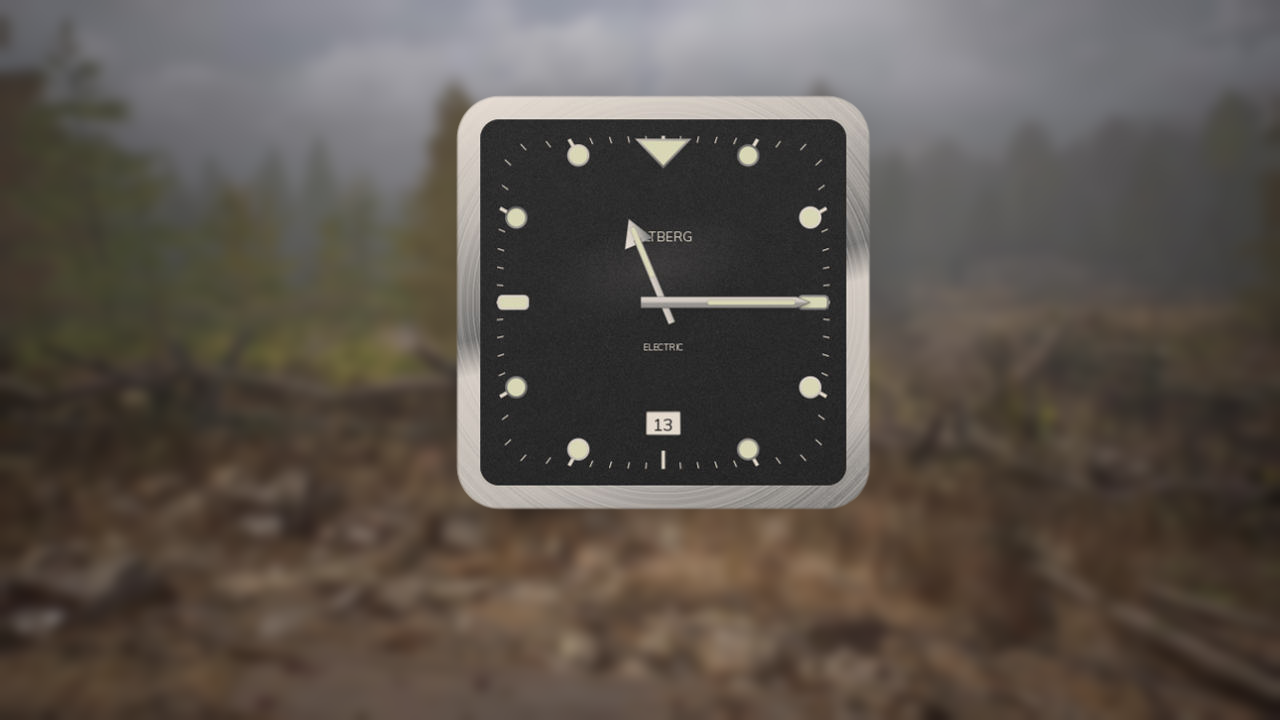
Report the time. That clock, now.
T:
11:15
